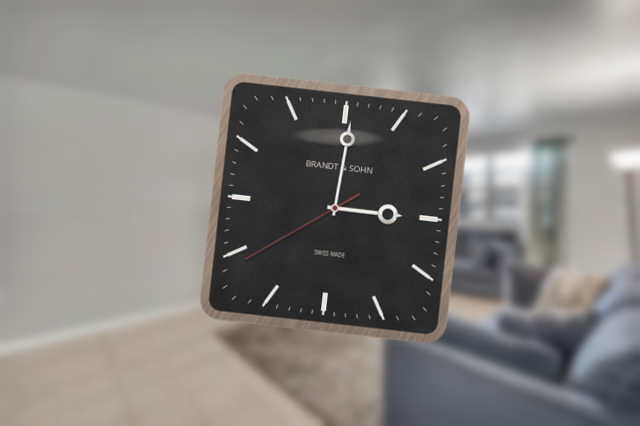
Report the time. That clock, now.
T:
3:00:39
